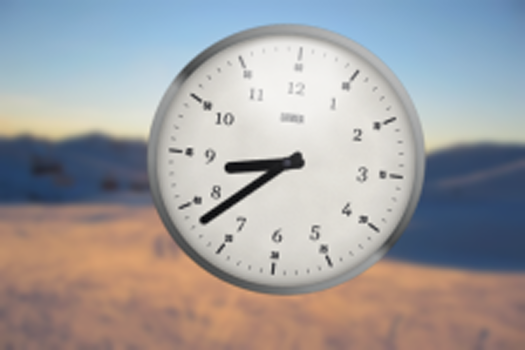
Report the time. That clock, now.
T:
8:38
